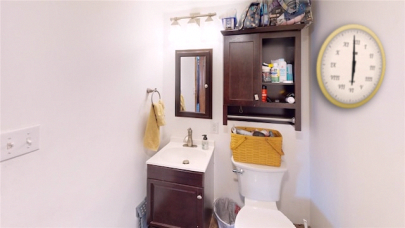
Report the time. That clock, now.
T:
5:59
